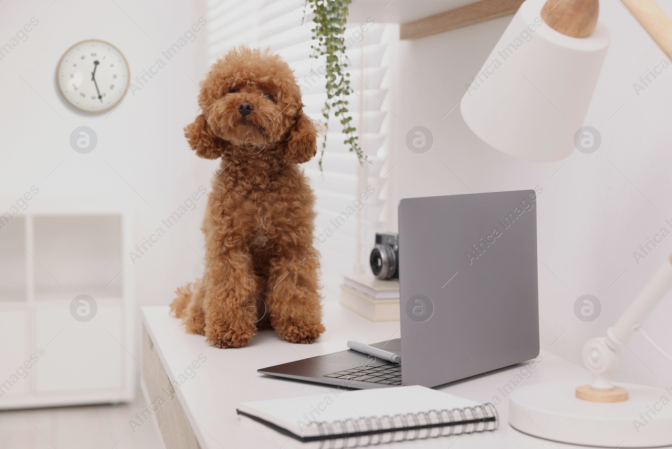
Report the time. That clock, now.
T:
12:27
